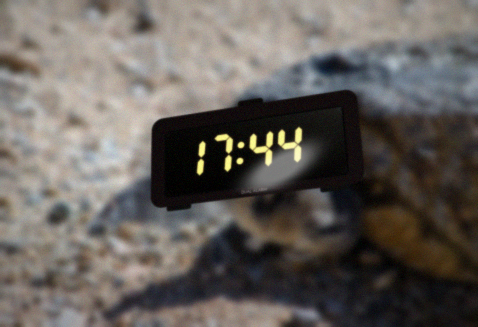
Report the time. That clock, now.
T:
17:44
